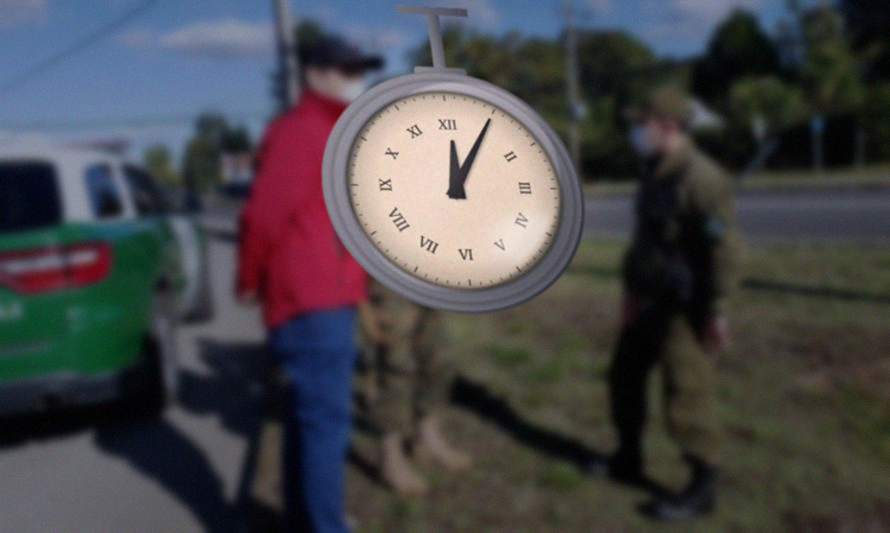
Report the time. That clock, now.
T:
12:05
